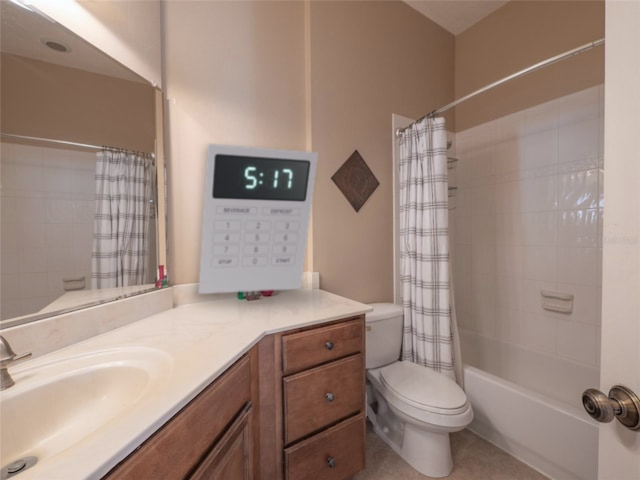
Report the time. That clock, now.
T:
5:17
